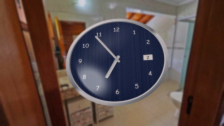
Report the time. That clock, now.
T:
6:54
